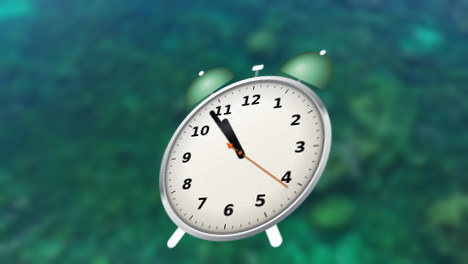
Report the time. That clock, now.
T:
10:53:21
